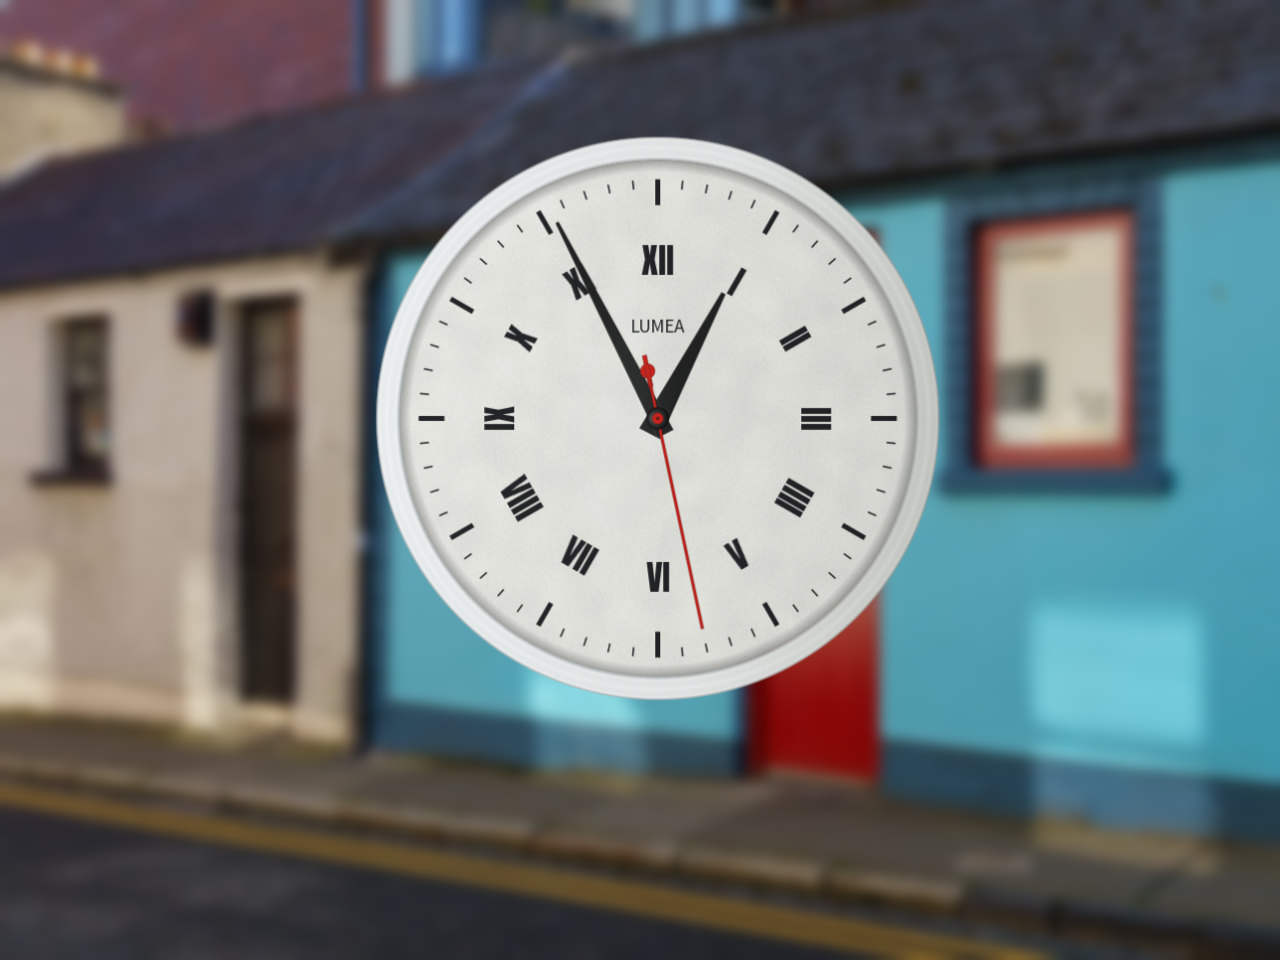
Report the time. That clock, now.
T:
12:55:28
